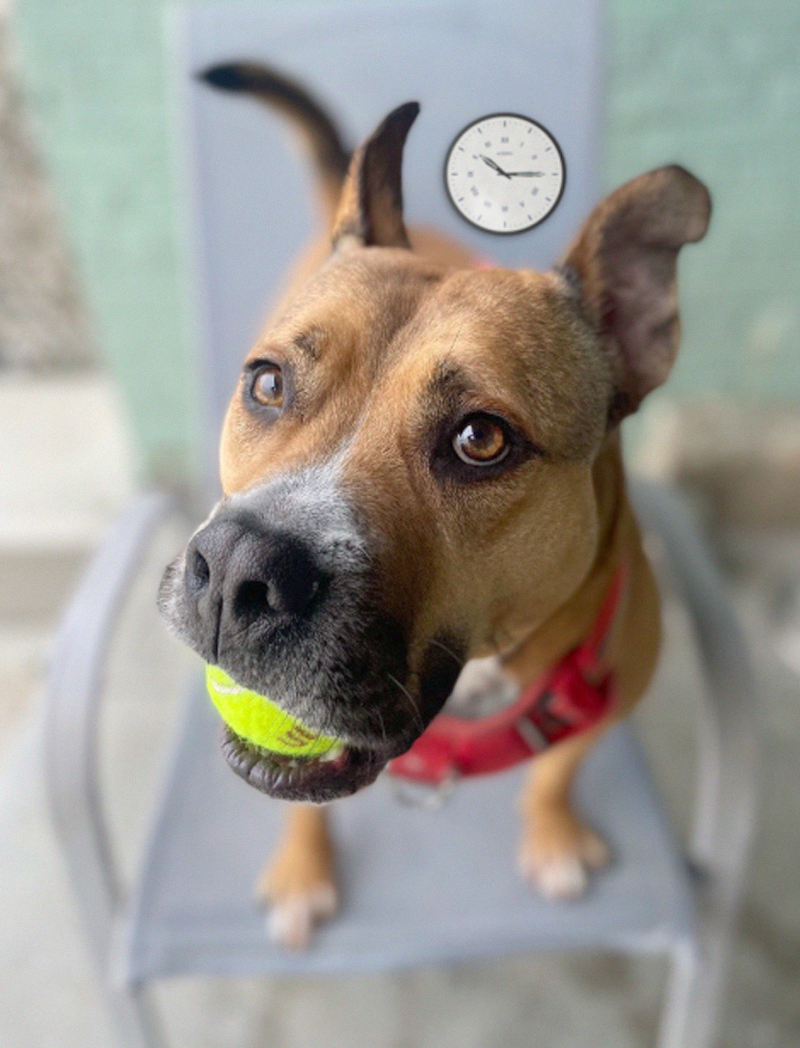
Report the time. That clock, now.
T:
10:15
